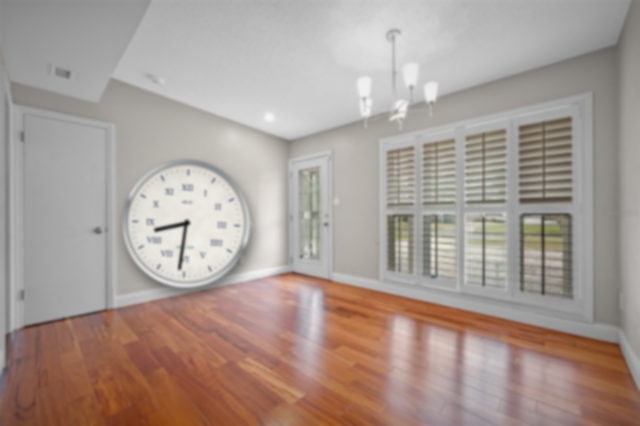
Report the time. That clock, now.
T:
8:31
